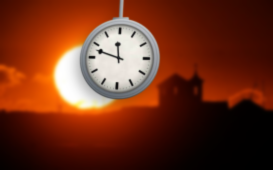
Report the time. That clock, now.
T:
11:48
